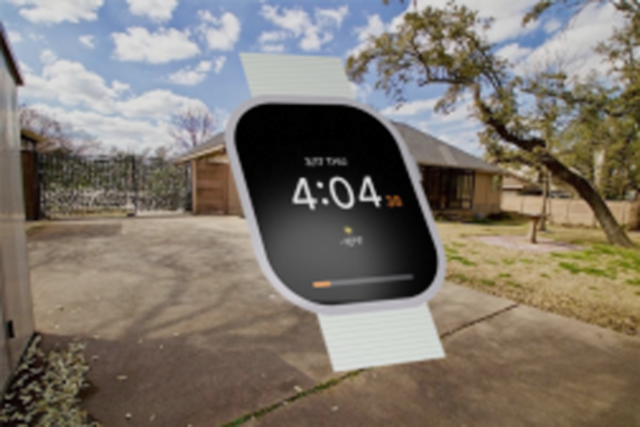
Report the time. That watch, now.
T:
4:04
